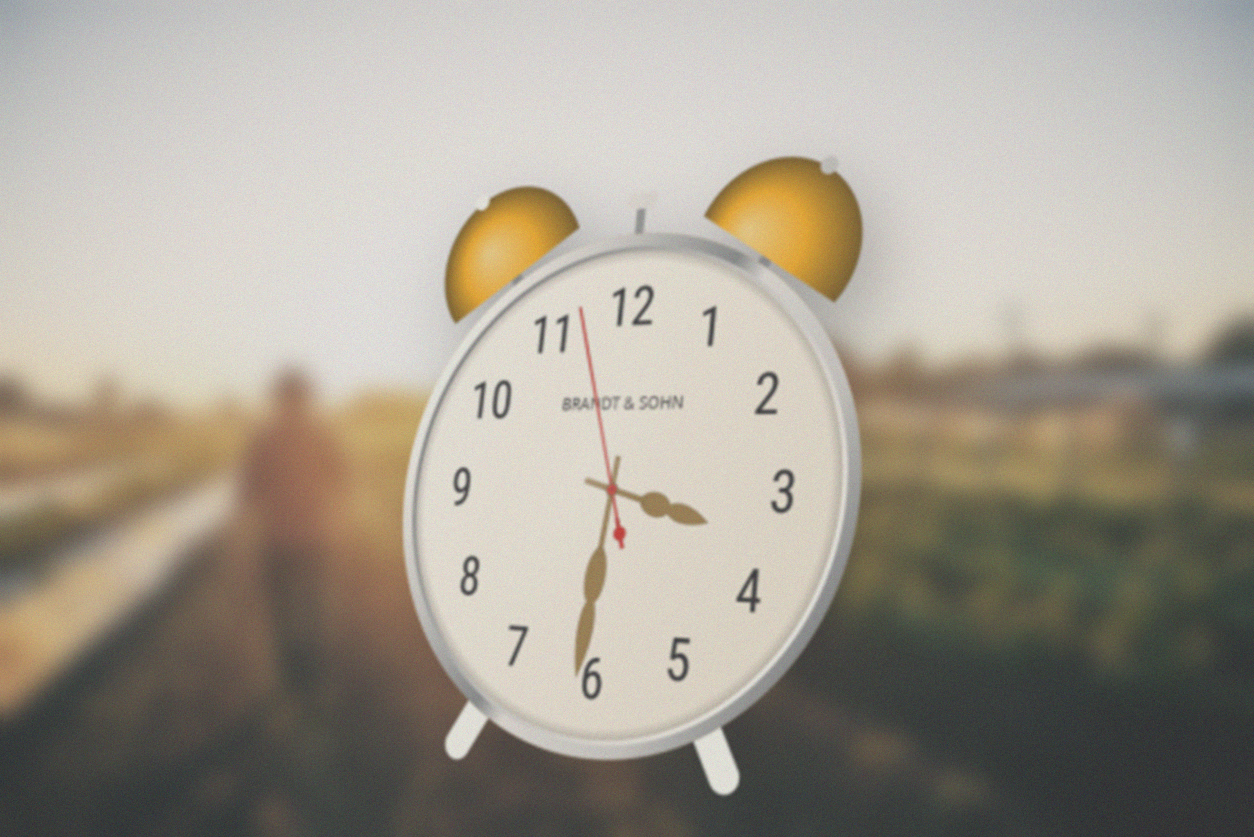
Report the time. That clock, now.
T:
3:30:57
